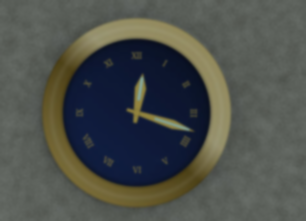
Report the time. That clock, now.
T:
12:18
